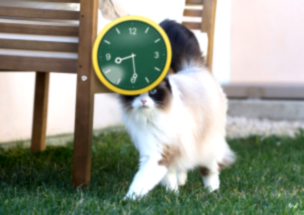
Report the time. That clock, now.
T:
8:29
